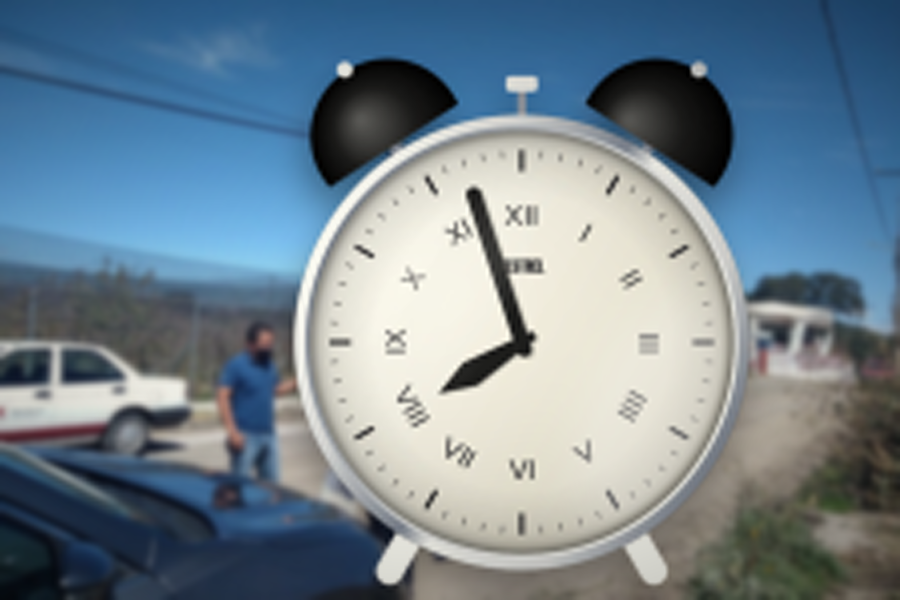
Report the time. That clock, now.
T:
7:57
